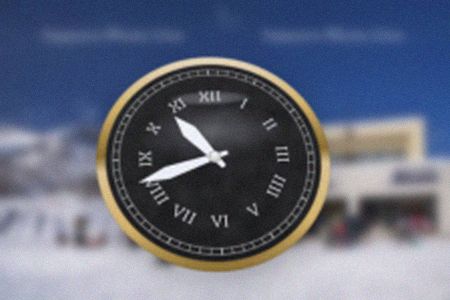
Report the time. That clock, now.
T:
10:42
